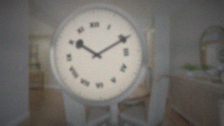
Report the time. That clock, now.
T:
10:11
